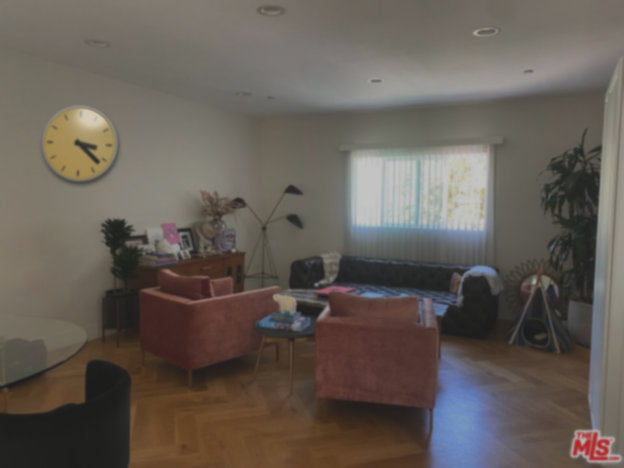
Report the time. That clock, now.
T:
3:22
